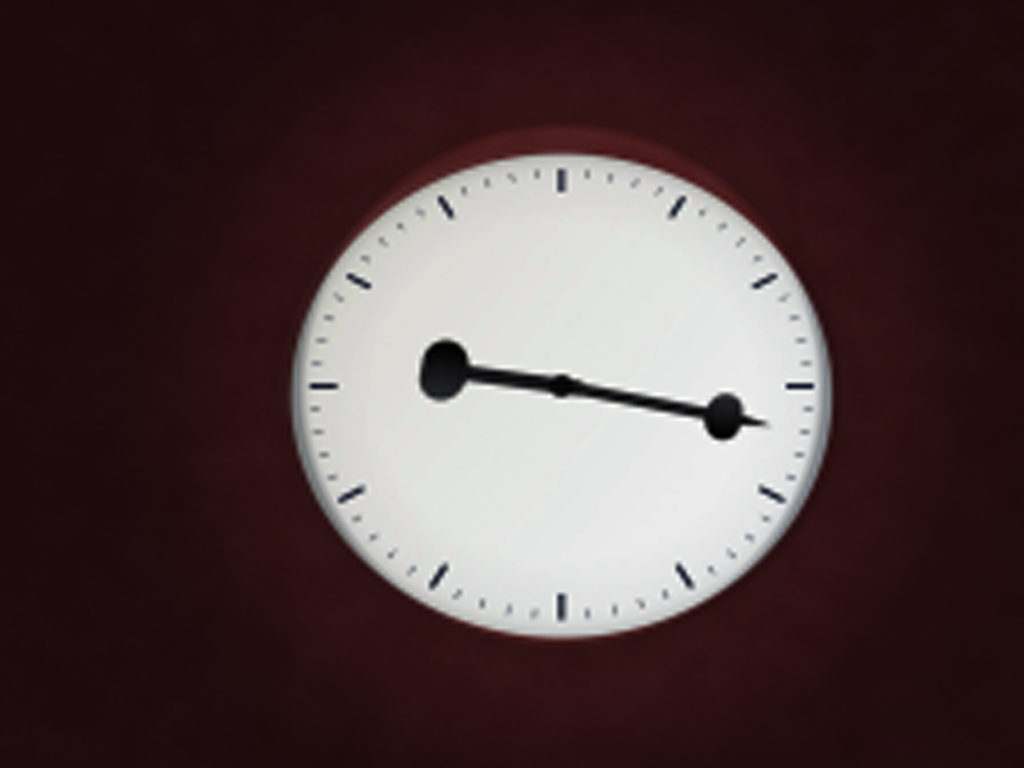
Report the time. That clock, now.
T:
9:17
